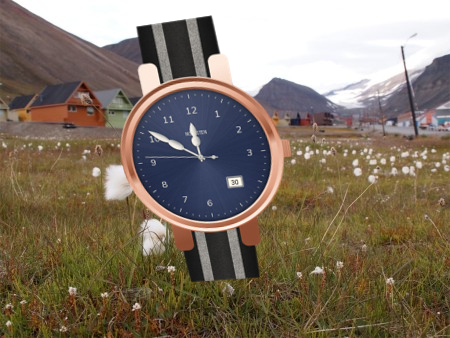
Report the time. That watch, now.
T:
11:50:46
